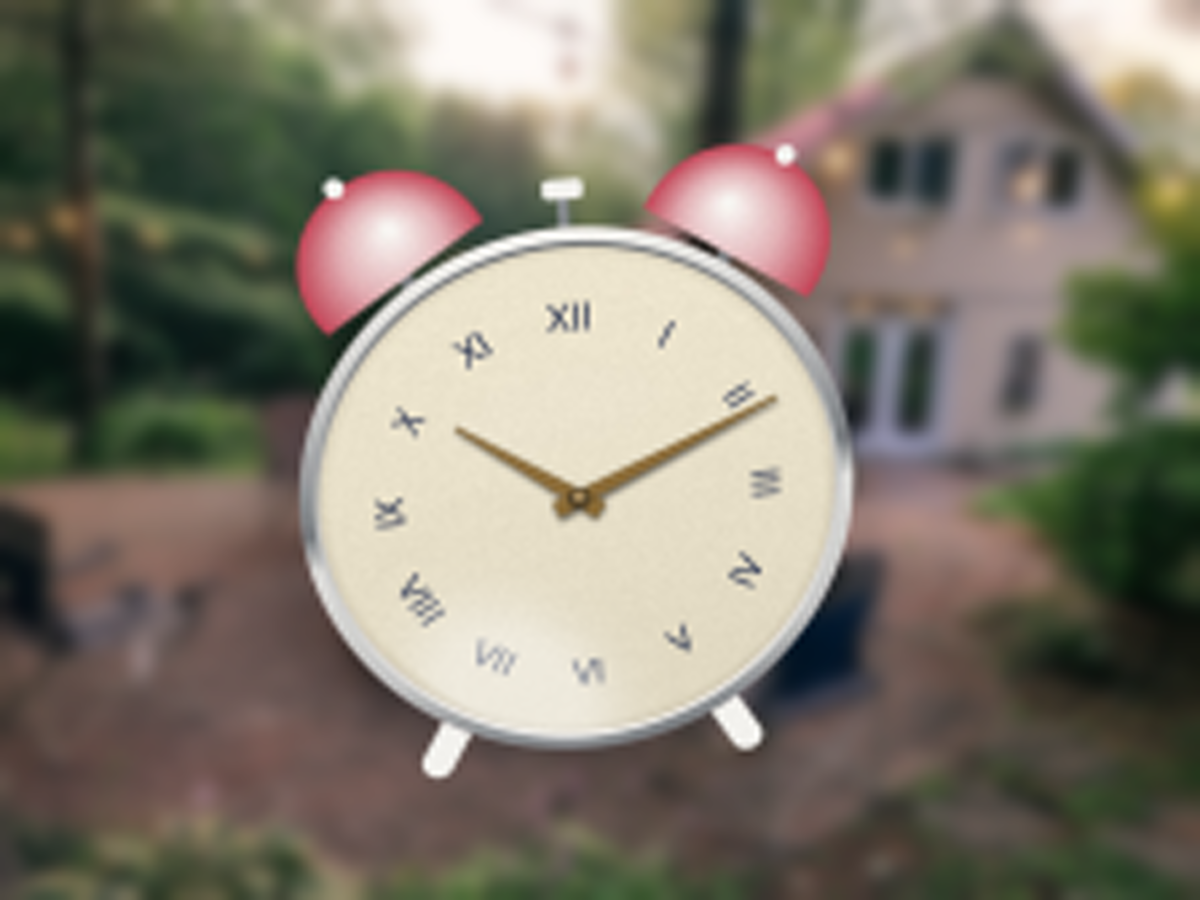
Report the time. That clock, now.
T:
10:11
